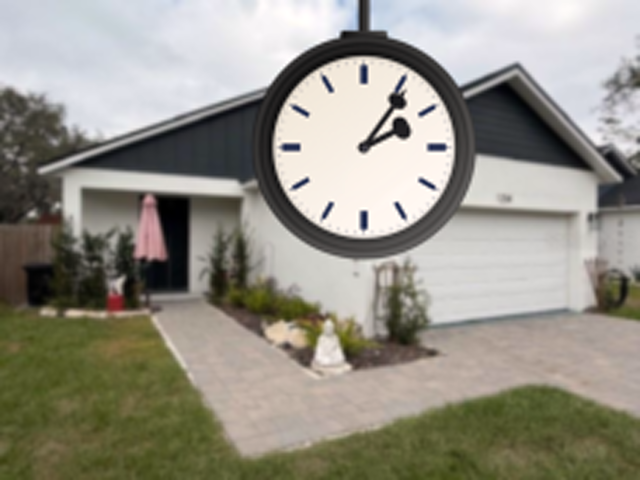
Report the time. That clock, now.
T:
2:06
